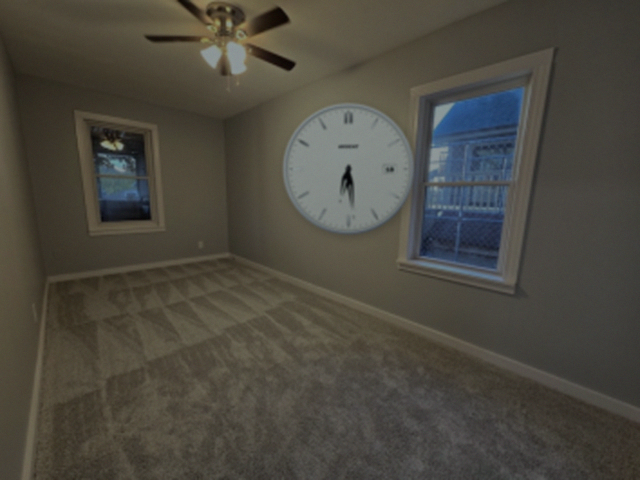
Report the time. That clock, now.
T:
6:29
